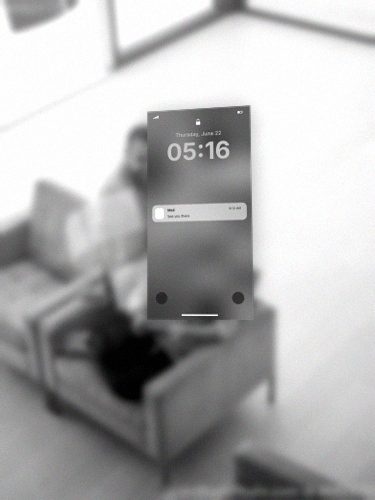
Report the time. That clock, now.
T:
5:16
